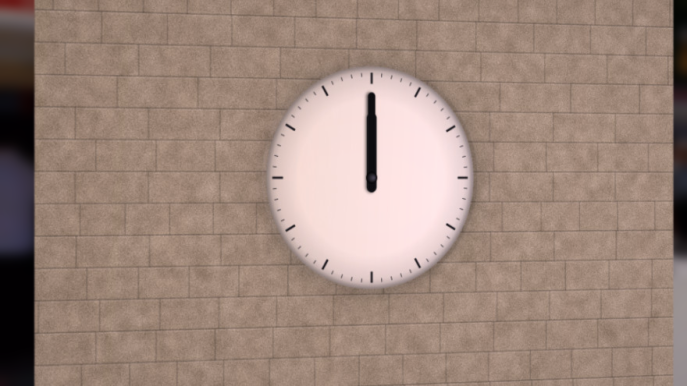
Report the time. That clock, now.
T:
12:00
